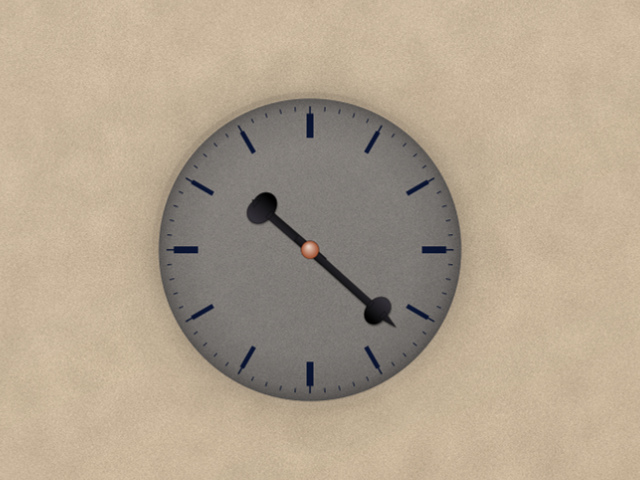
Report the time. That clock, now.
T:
10:22
